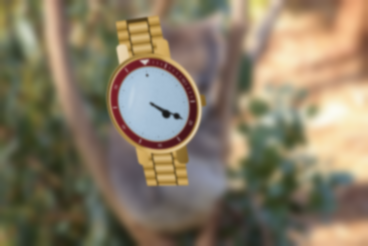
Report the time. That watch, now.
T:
4:20
